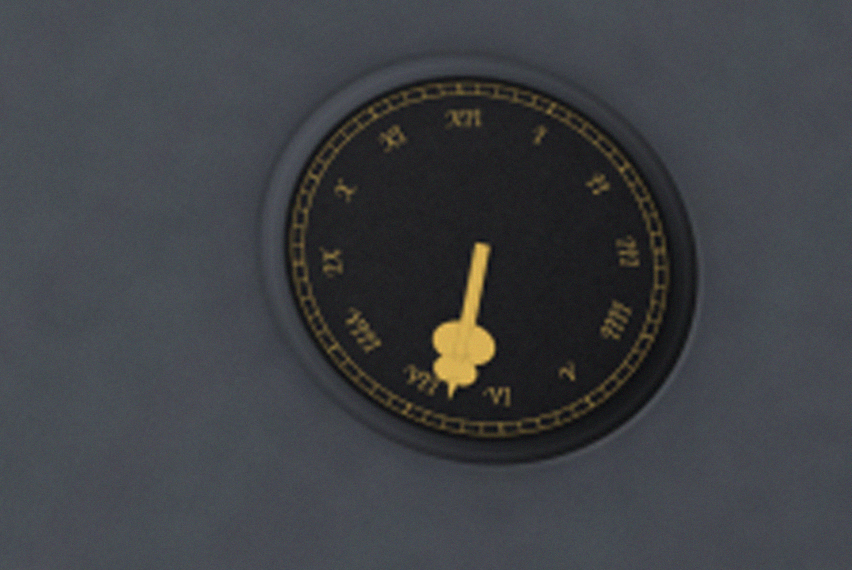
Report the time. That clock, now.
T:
6:33
